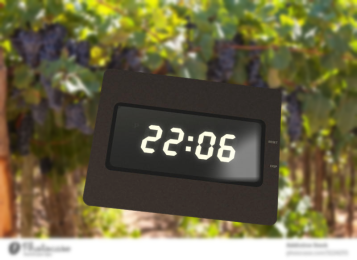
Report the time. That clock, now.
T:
22:06
